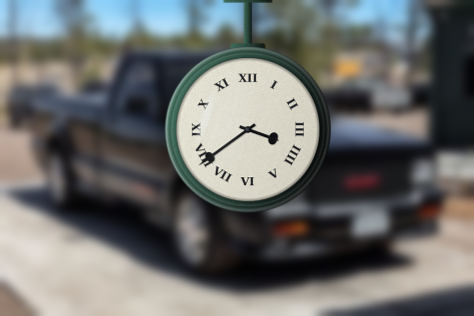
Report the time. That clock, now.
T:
3:39
